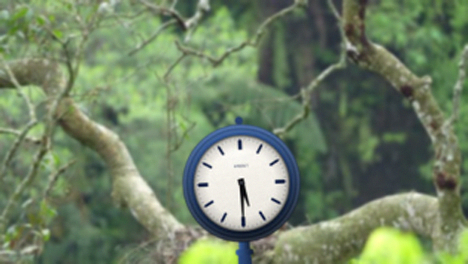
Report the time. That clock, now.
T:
5:30
